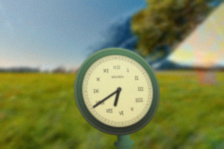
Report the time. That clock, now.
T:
6:40
